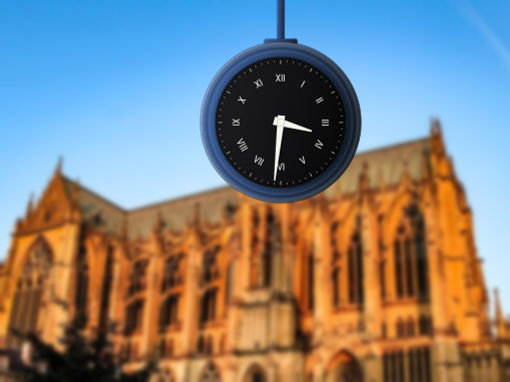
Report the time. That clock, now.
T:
3:31
